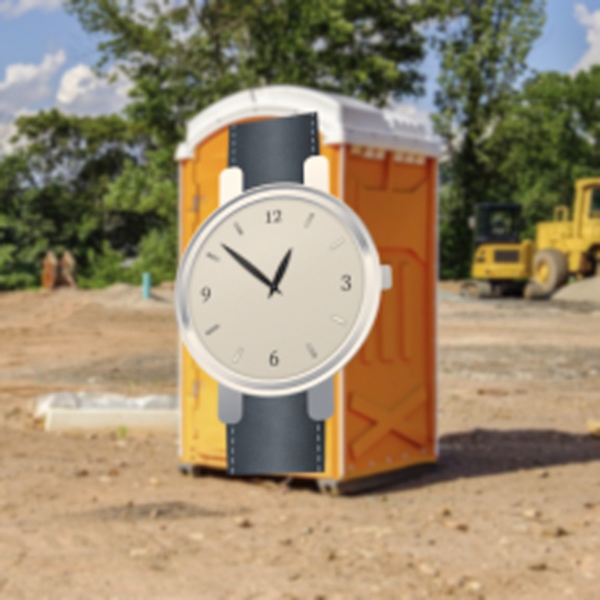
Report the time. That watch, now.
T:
12:52
